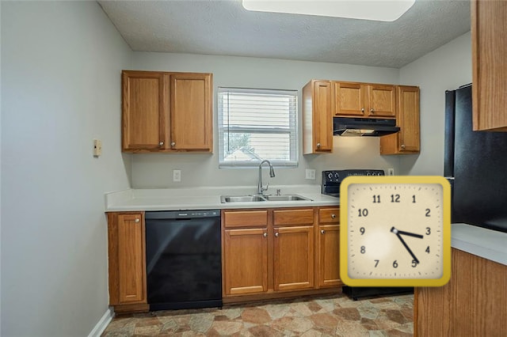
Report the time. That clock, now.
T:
3:24
